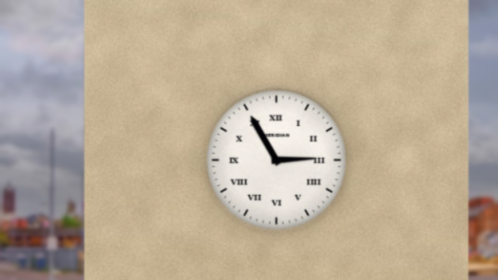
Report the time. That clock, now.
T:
2:55
